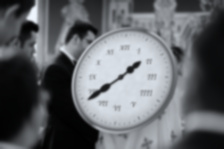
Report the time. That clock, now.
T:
1:39
